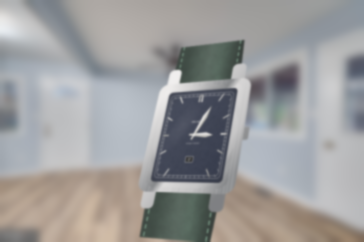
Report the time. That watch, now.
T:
3:04
